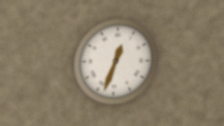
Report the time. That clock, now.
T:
12:33
